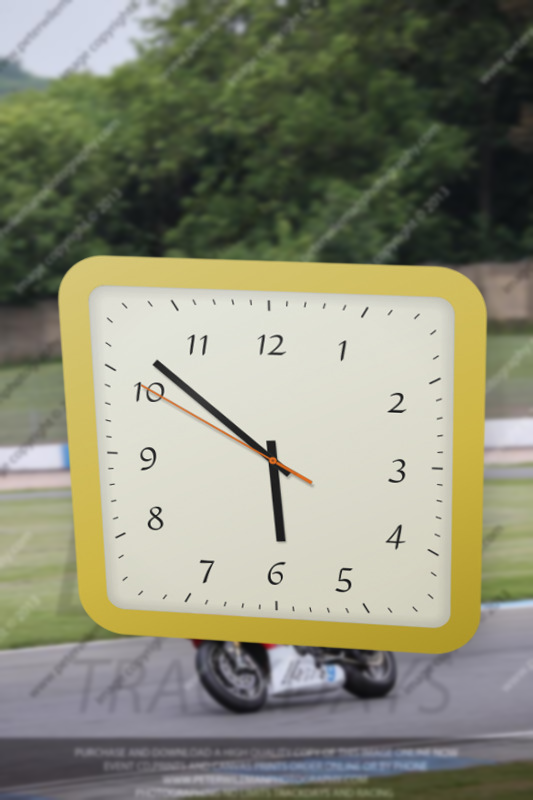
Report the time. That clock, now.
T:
5:51:50
